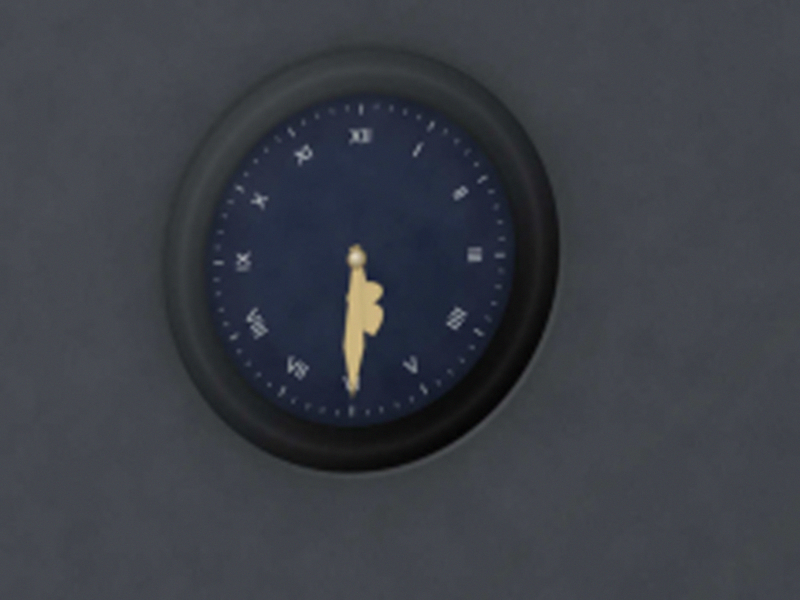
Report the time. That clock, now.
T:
5:30
